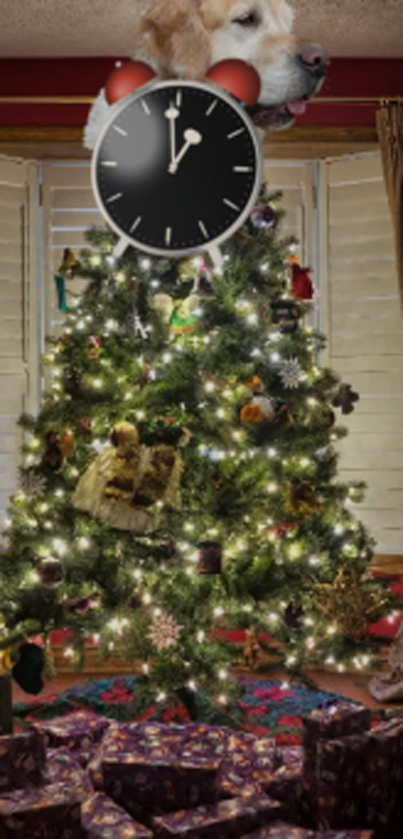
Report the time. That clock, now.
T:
12:59
